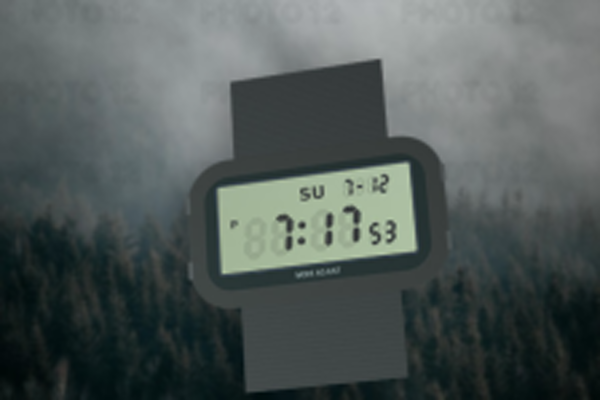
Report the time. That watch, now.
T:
7:17:53
